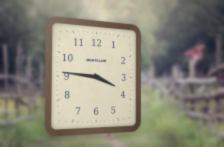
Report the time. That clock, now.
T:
3:46
